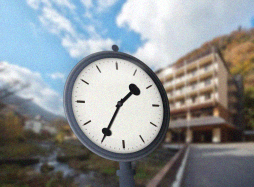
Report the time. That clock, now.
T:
1:35
